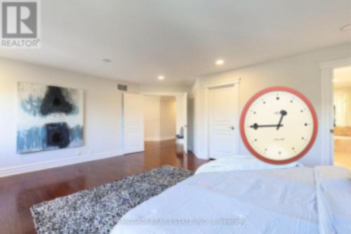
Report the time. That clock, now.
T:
12:45
